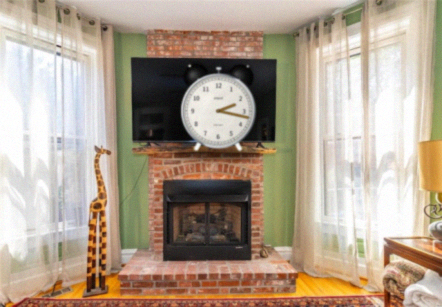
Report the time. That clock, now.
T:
2:17
